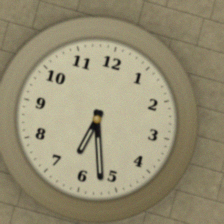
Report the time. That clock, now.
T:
6:27
